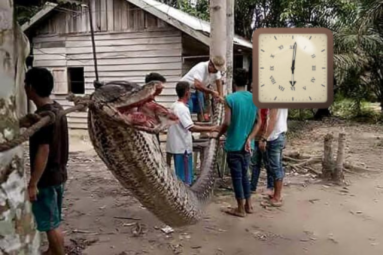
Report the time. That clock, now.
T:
6:01
